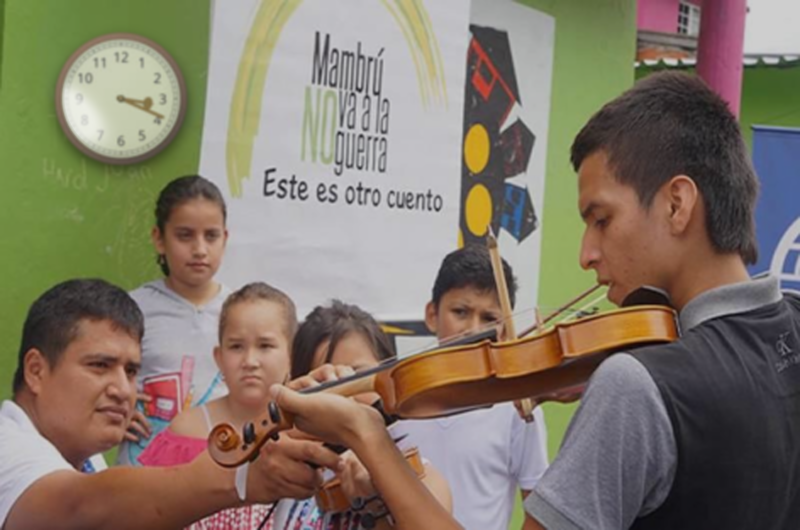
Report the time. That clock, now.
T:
3:19
